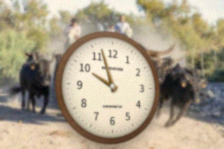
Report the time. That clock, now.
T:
9:57
